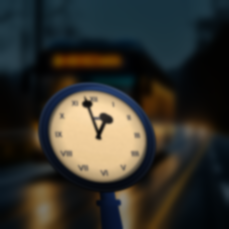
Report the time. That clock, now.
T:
12:58
